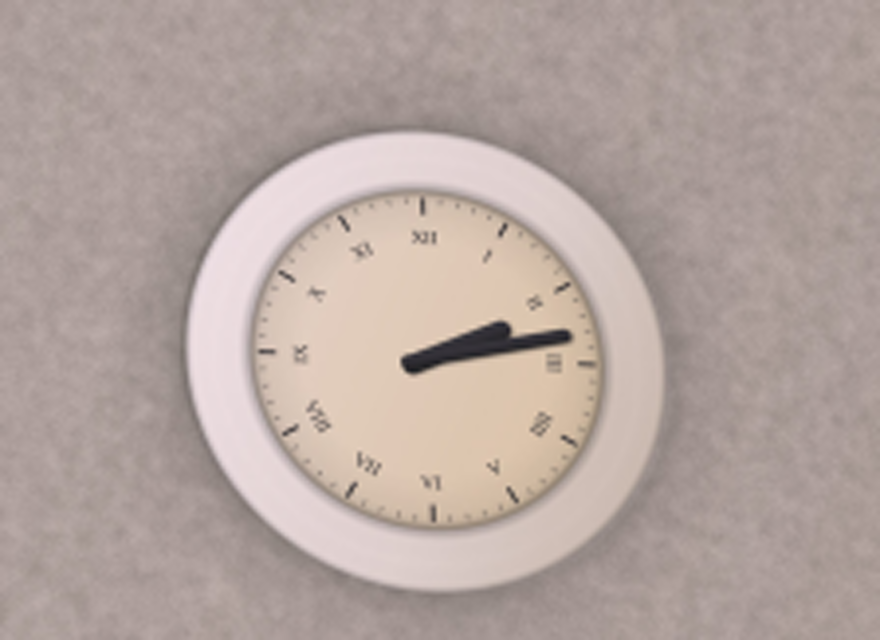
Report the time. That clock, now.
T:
2:13
